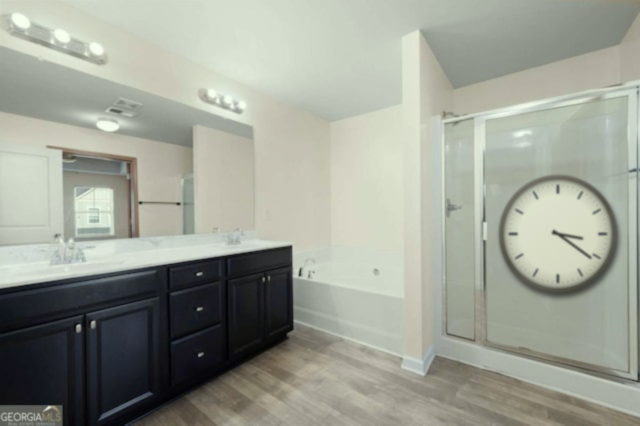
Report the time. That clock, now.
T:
3:21
